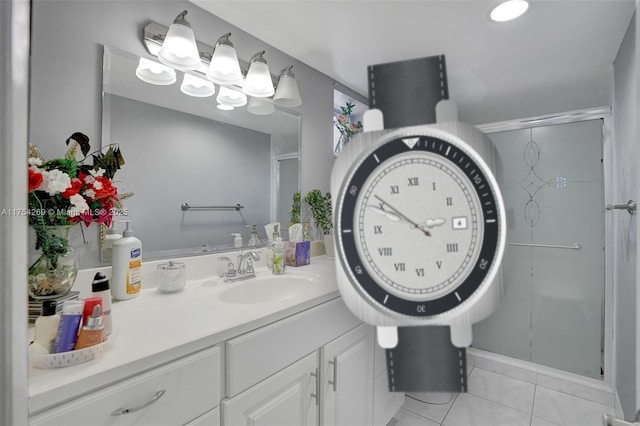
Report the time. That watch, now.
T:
2:48:51
